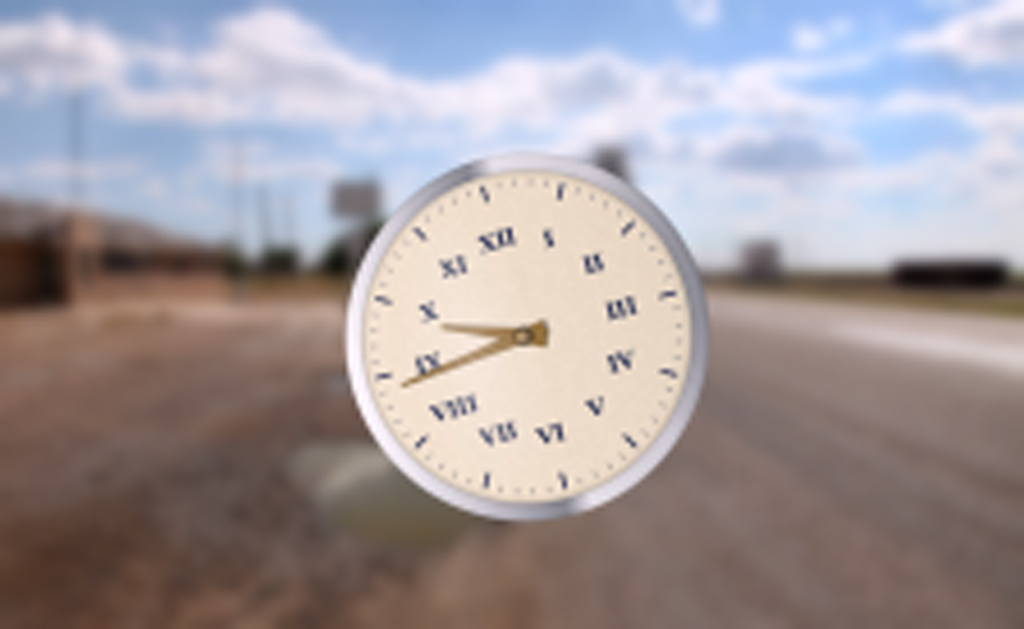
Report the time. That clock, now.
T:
9:44
